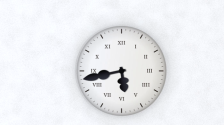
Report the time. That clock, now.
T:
5:43
